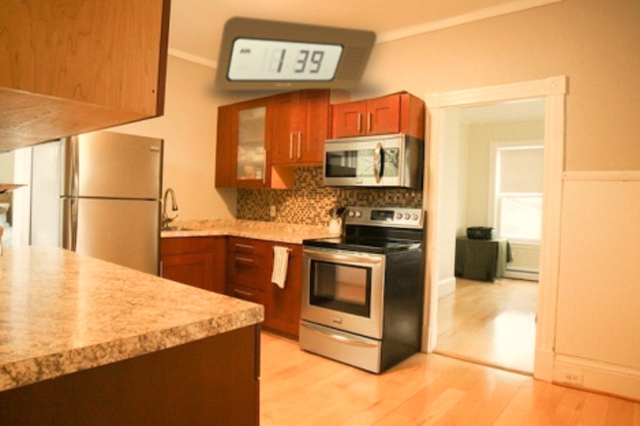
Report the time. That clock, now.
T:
1:39
